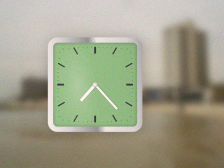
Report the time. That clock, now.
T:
7:23
